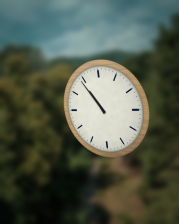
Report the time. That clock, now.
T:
10:54
